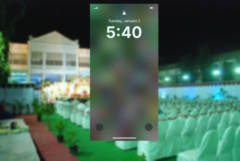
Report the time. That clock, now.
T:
5:40
